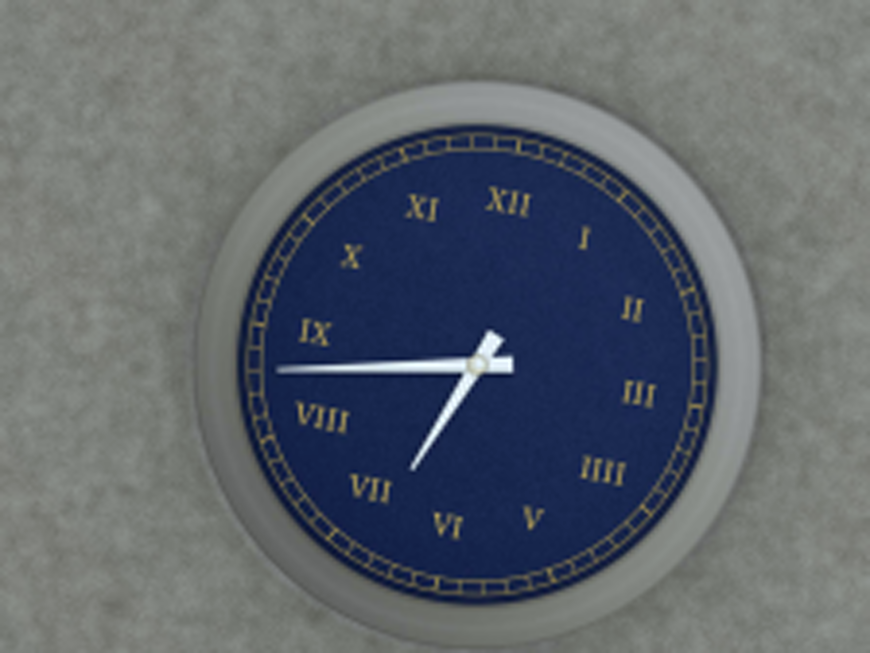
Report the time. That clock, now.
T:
6:43
